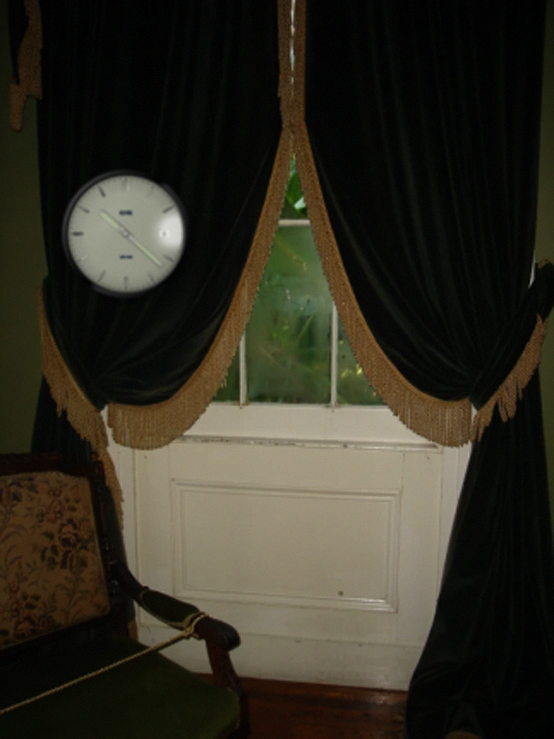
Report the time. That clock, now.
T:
10:22
